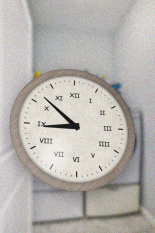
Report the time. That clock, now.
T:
8:52
